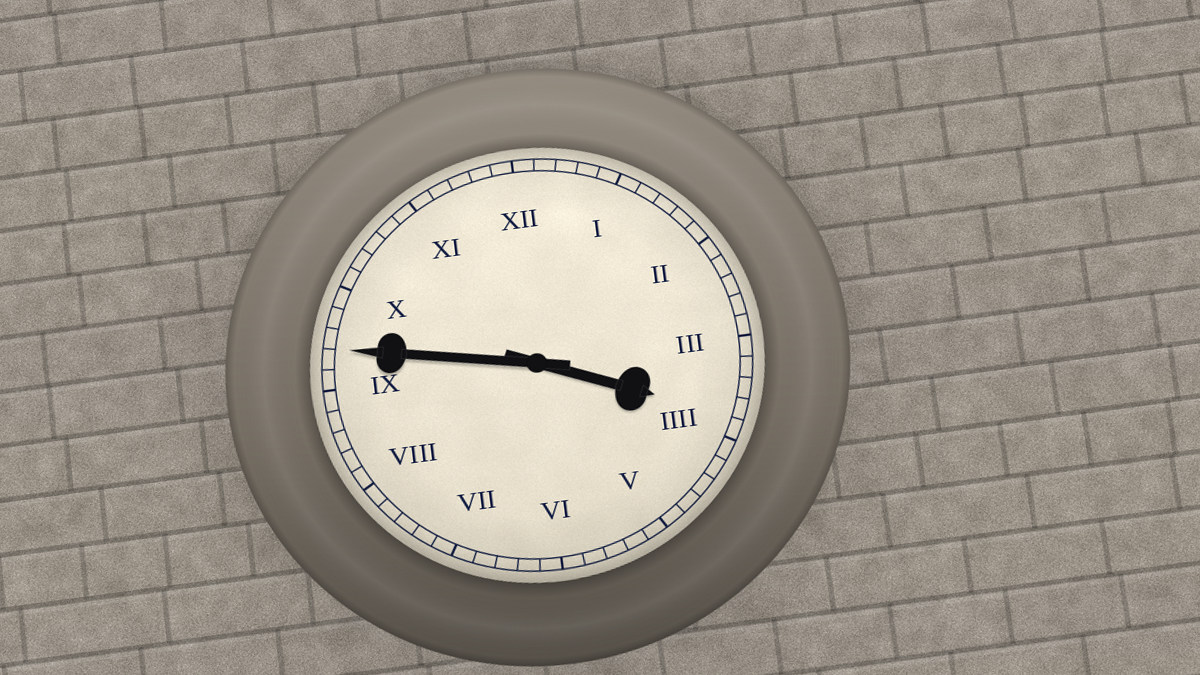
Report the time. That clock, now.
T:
3:47
